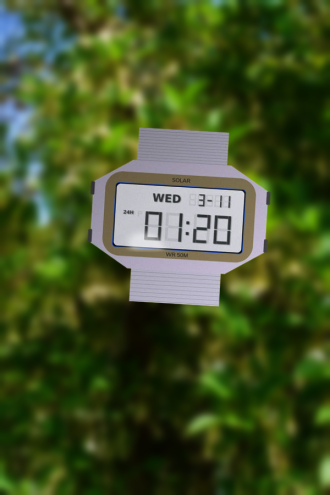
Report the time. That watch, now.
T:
1:20
